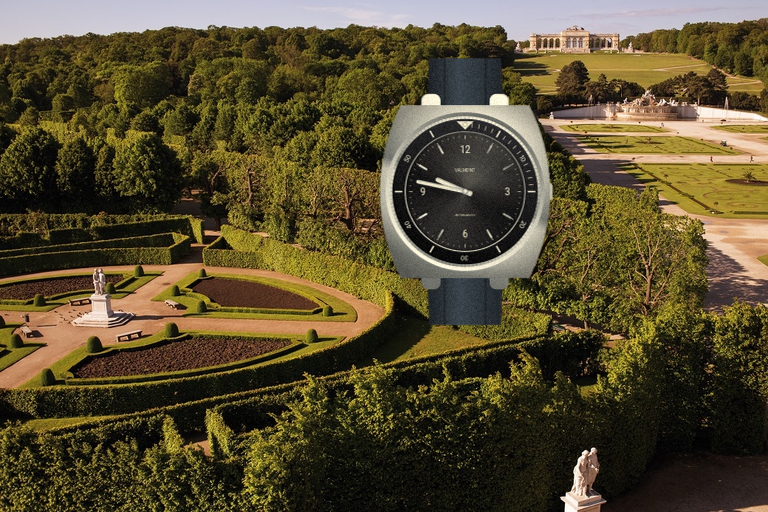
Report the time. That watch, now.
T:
9:47
